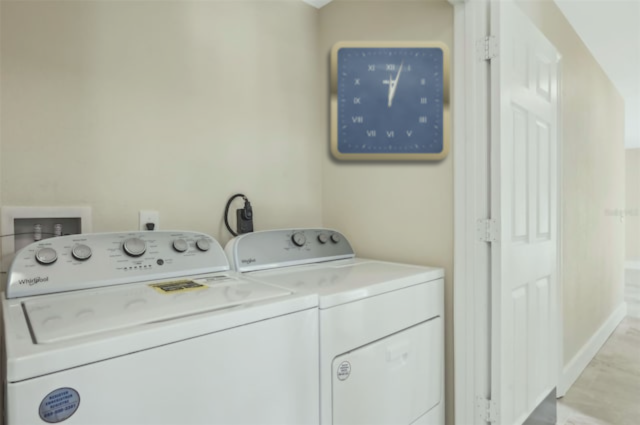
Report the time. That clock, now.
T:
12:03
